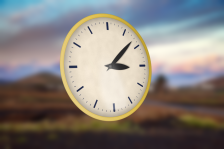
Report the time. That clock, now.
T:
3:08
